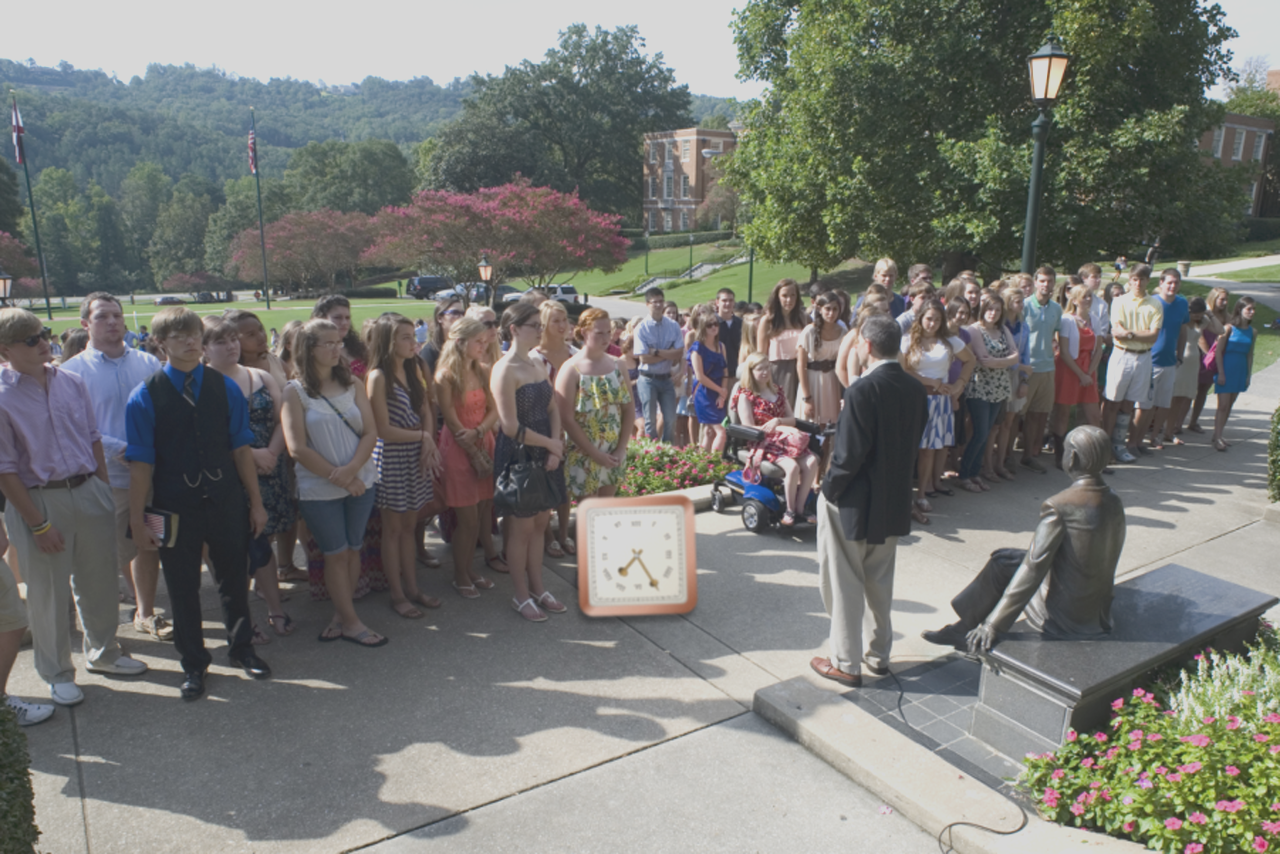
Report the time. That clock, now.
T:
7:25
